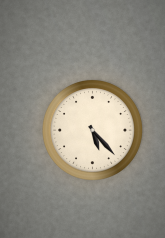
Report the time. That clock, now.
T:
5:23
